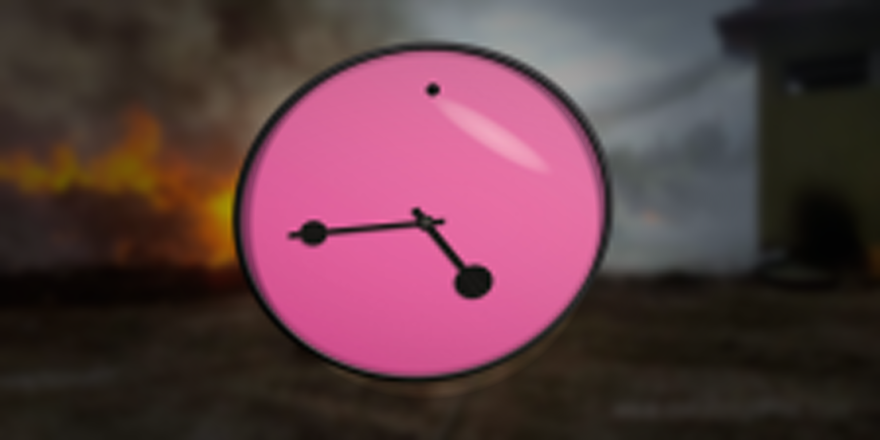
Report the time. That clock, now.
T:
4:44
